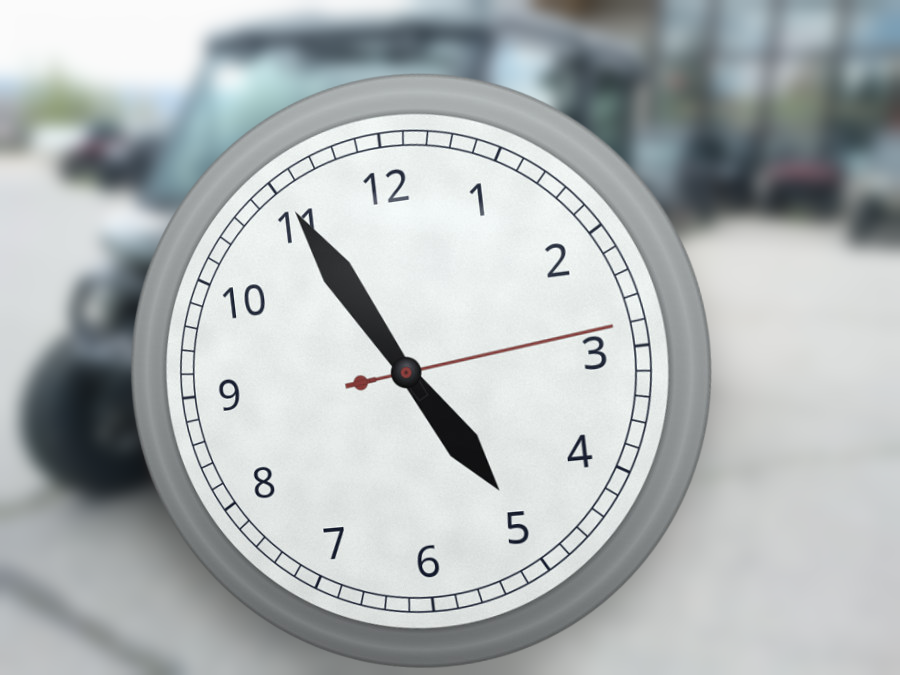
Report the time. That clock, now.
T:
4:55:14
